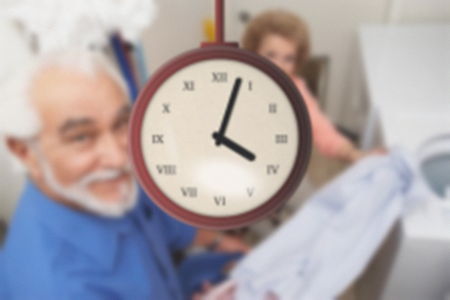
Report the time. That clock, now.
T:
4:03
